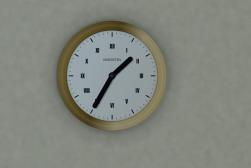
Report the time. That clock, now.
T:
1:35
